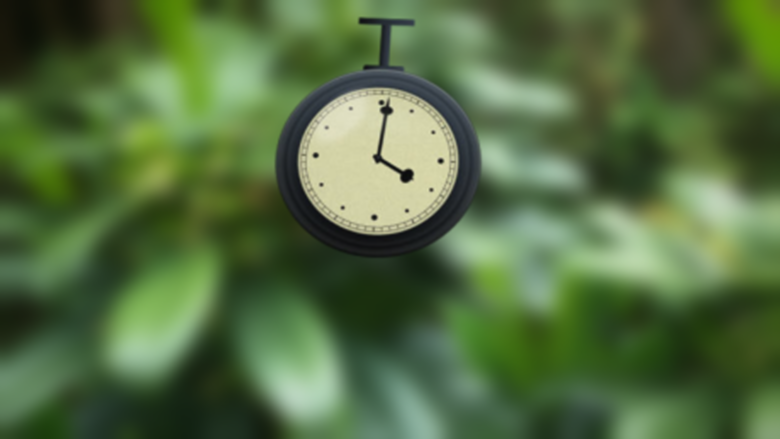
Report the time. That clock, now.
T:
4:01
